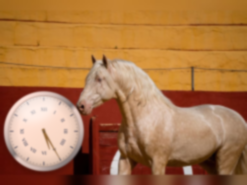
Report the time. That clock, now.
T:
5:25
